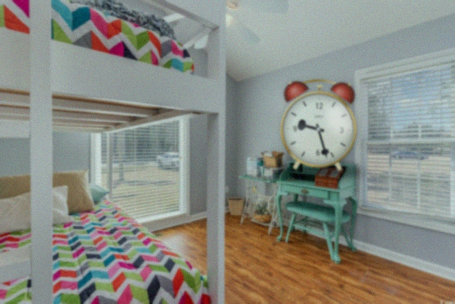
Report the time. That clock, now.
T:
9:27
